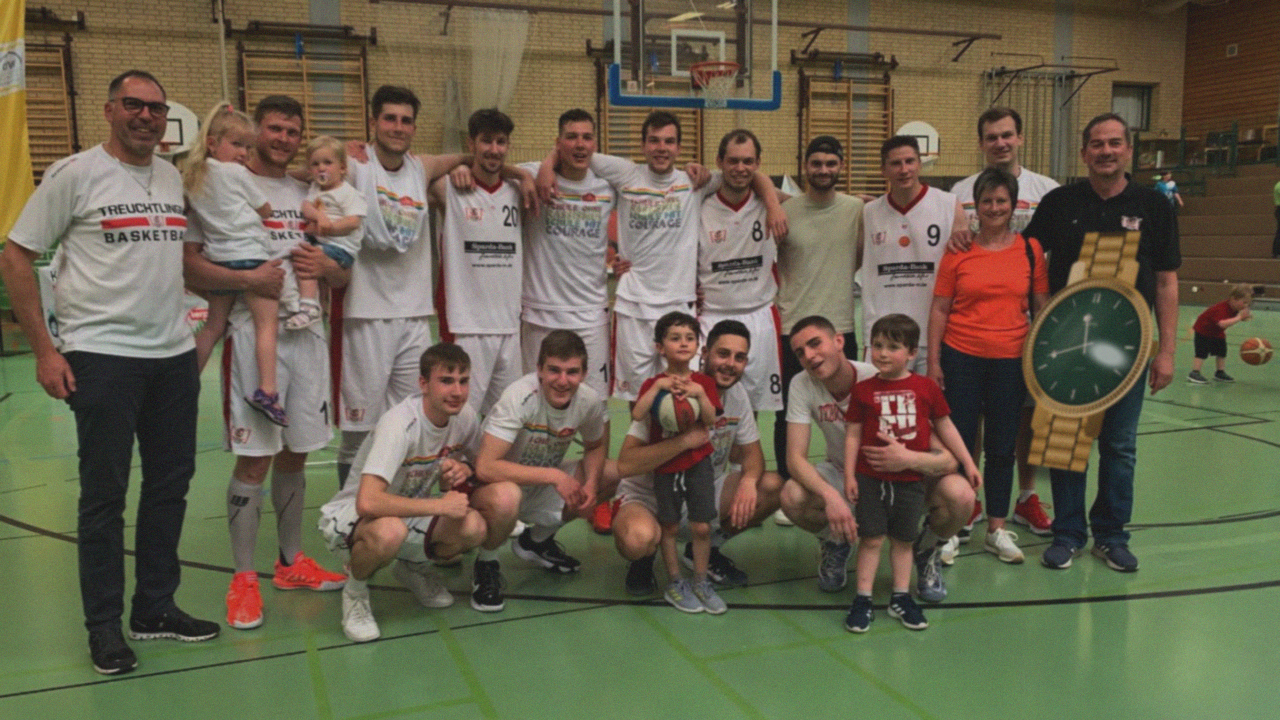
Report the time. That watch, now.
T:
11:42
